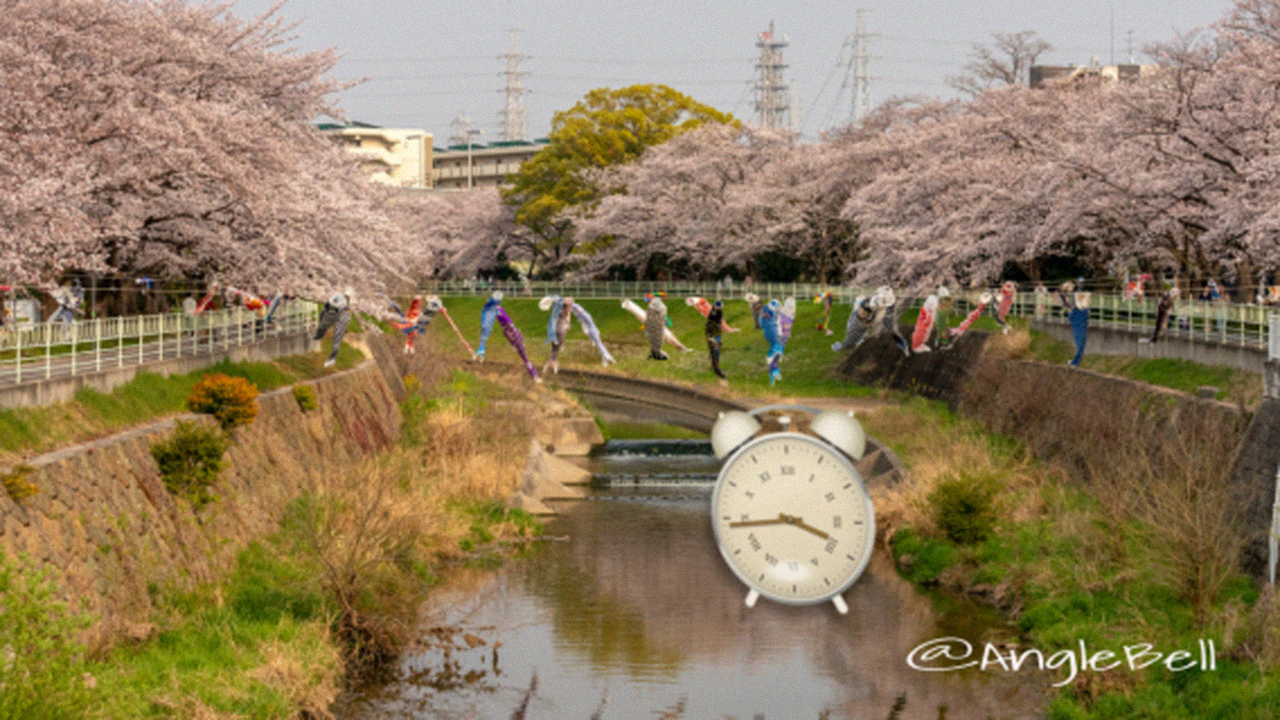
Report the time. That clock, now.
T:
3:44
